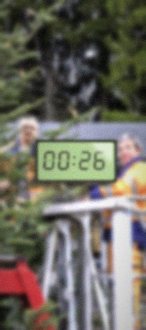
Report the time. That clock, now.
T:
0:26
